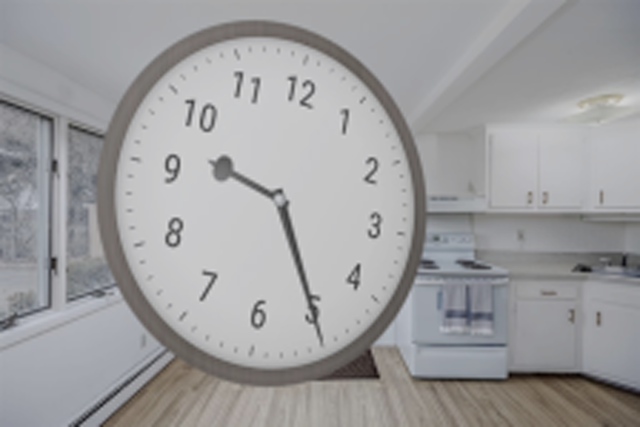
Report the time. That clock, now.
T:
9:25
